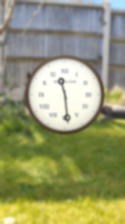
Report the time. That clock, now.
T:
11:29
